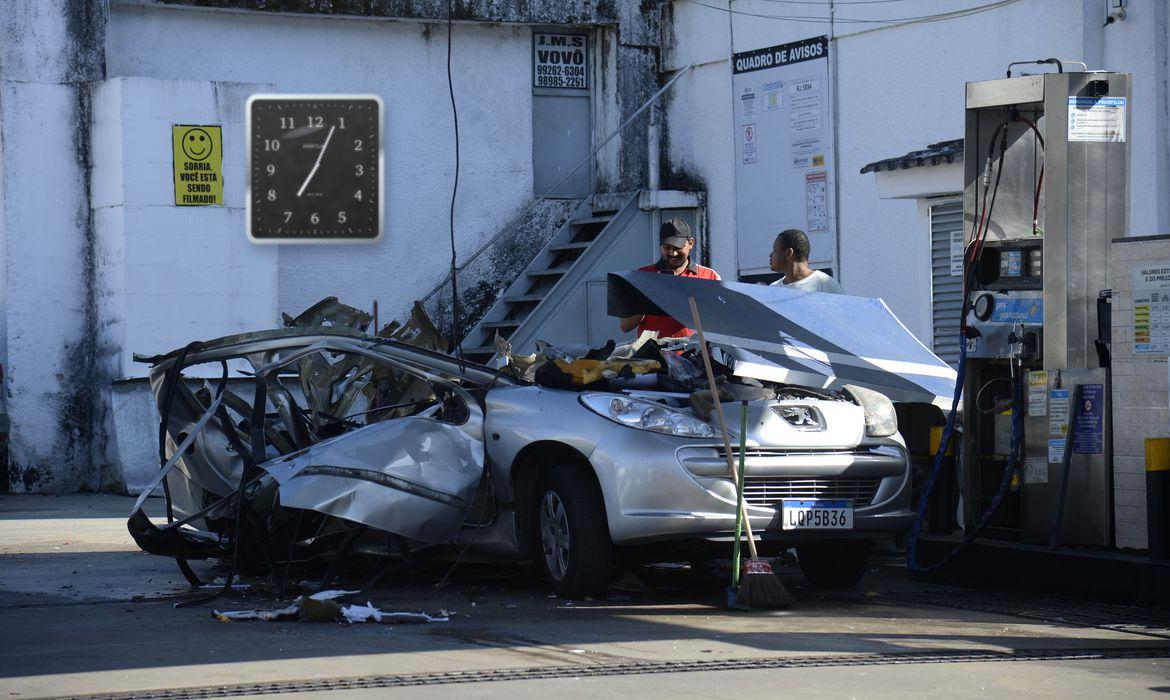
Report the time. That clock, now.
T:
7:04
